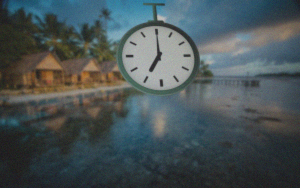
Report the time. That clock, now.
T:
7:00
